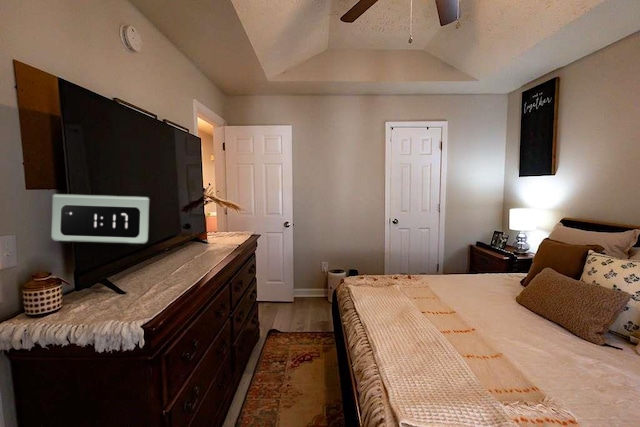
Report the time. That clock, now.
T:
1:17
